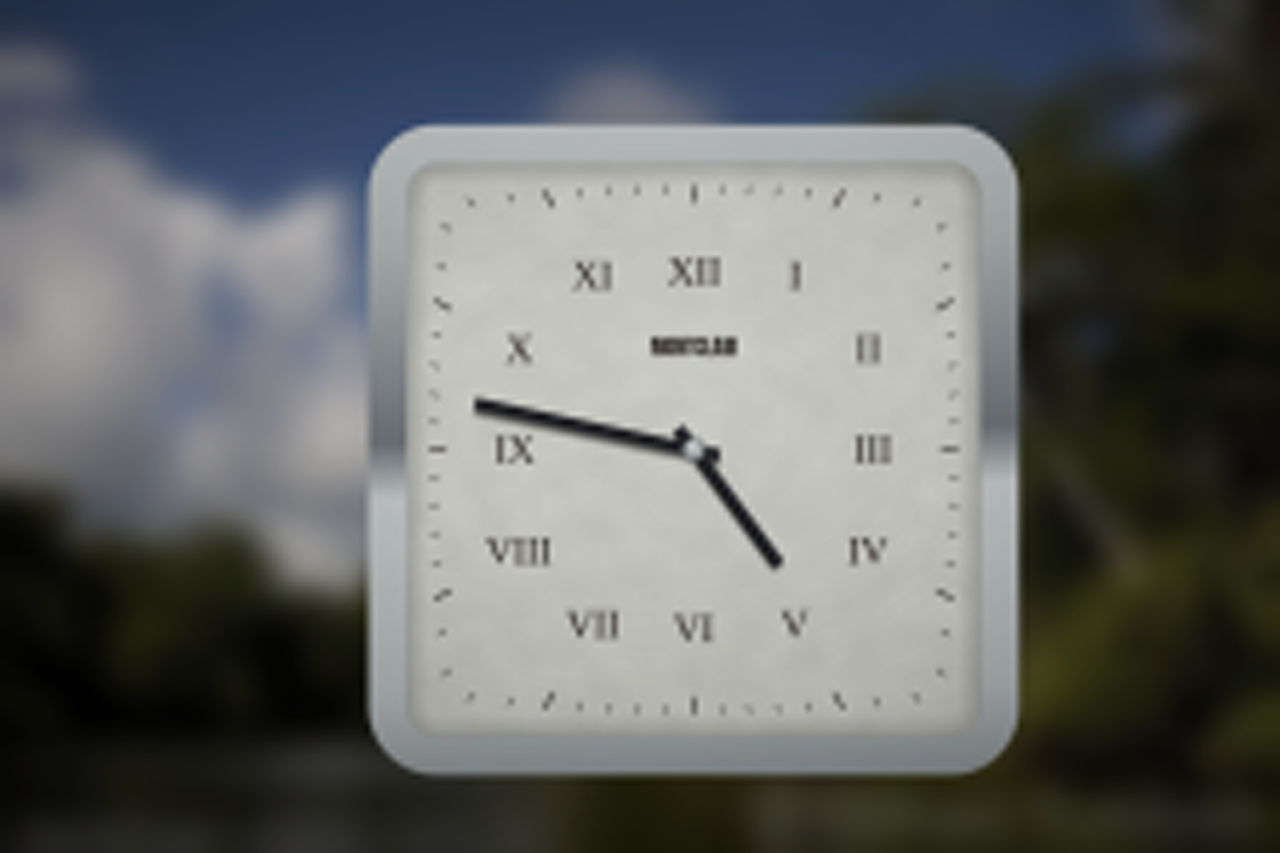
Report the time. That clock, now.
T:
4:47
